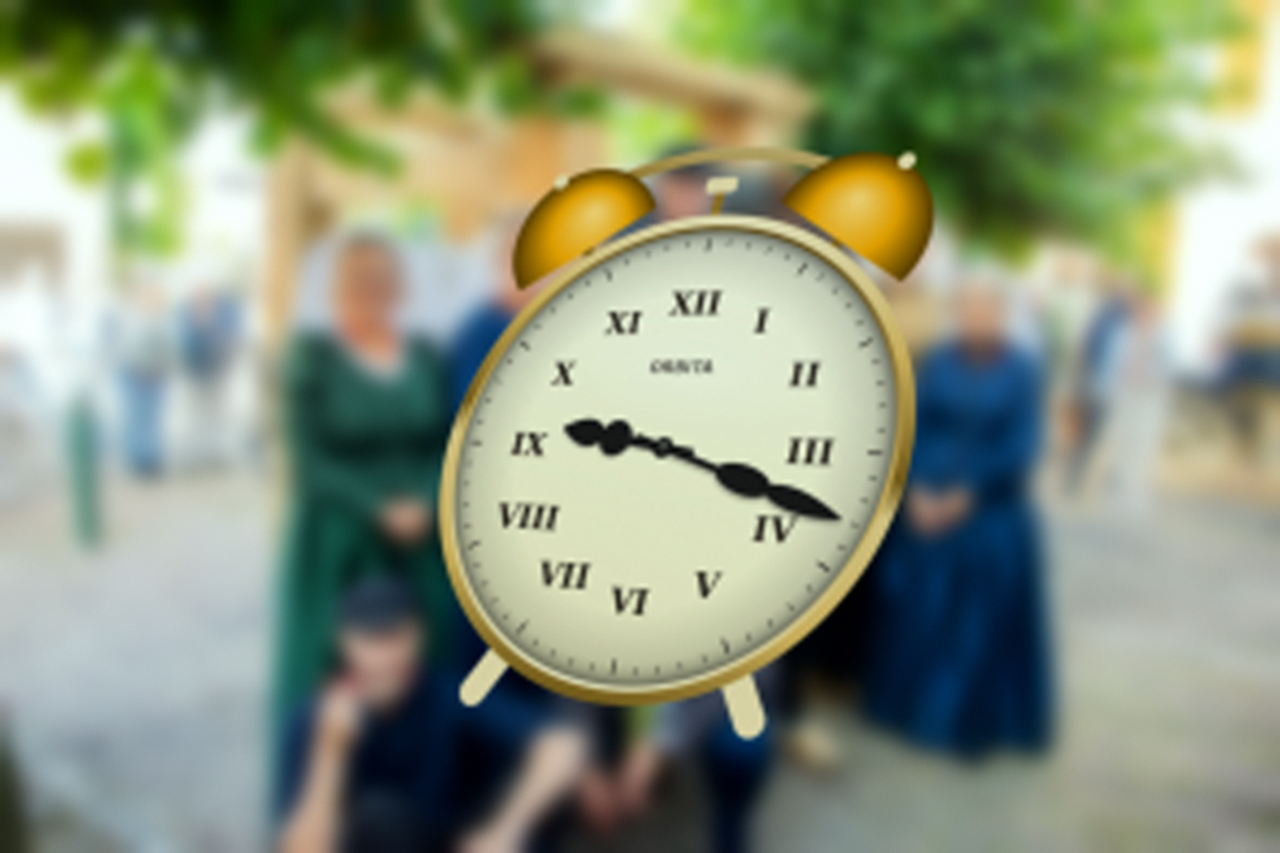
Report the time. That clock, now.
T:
9:18
